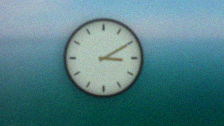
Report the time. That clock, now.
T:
3:10
